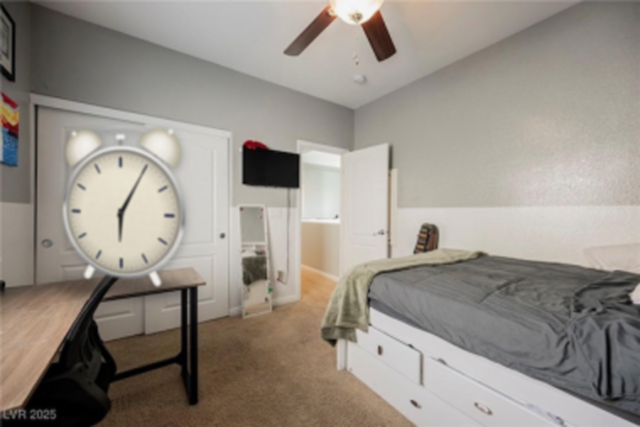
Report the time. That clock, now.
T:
6:05
